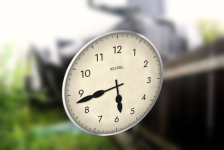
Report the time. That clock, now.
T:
5:43
